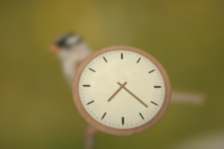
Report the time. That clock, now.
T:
7:22
